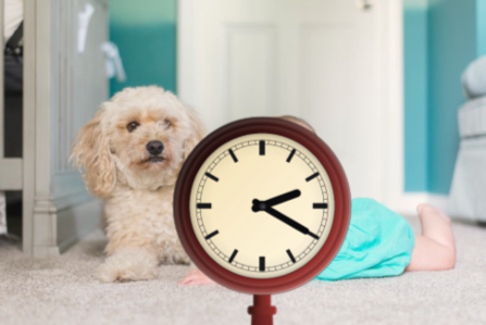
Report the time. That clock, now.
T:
2:20
